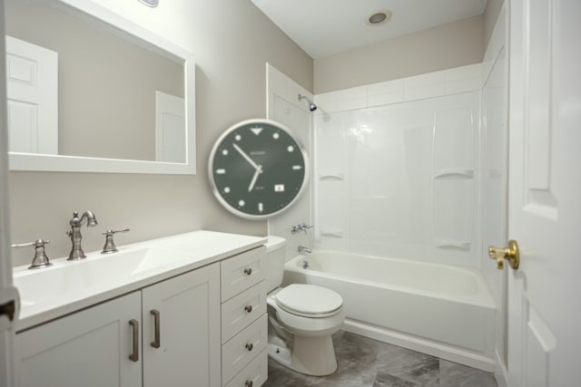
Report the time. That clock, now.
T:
6:53
